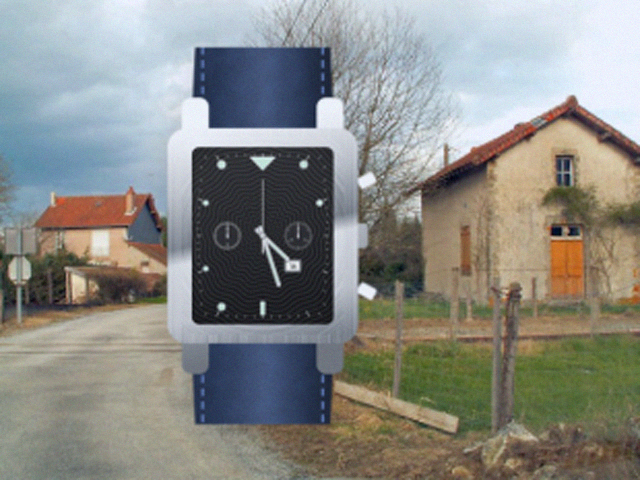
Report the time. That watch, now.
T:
4:27
